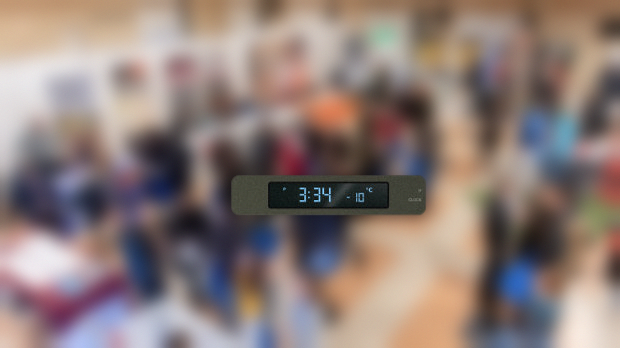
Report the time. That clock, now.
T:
3:34
